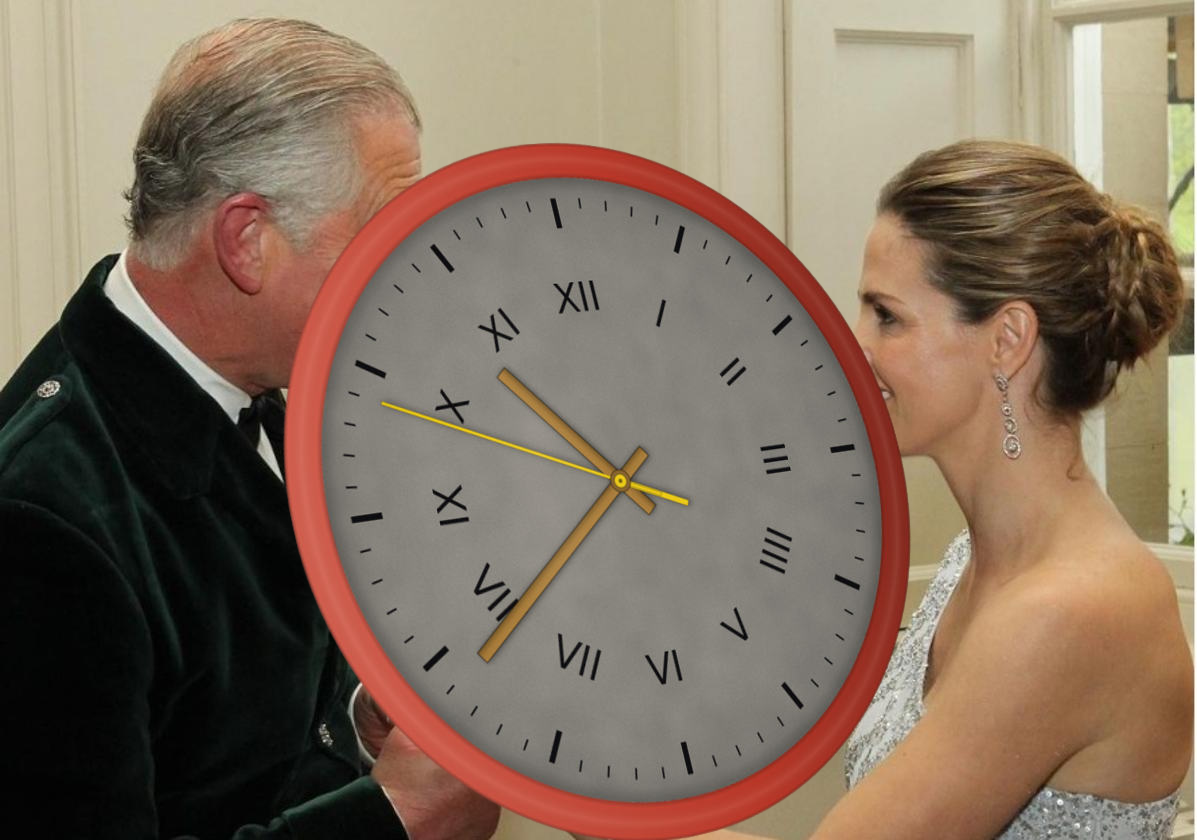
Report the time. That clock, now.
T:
10:38:49
